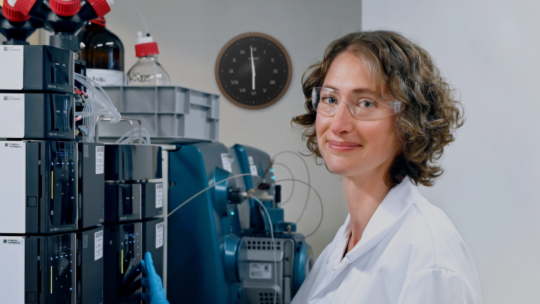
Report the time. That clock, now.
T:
5:59
